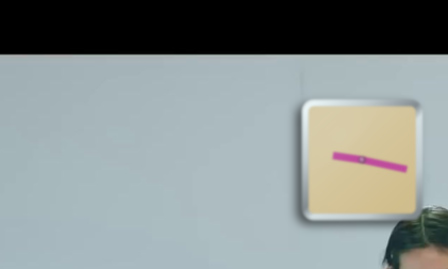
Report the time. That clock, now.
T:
9:17
